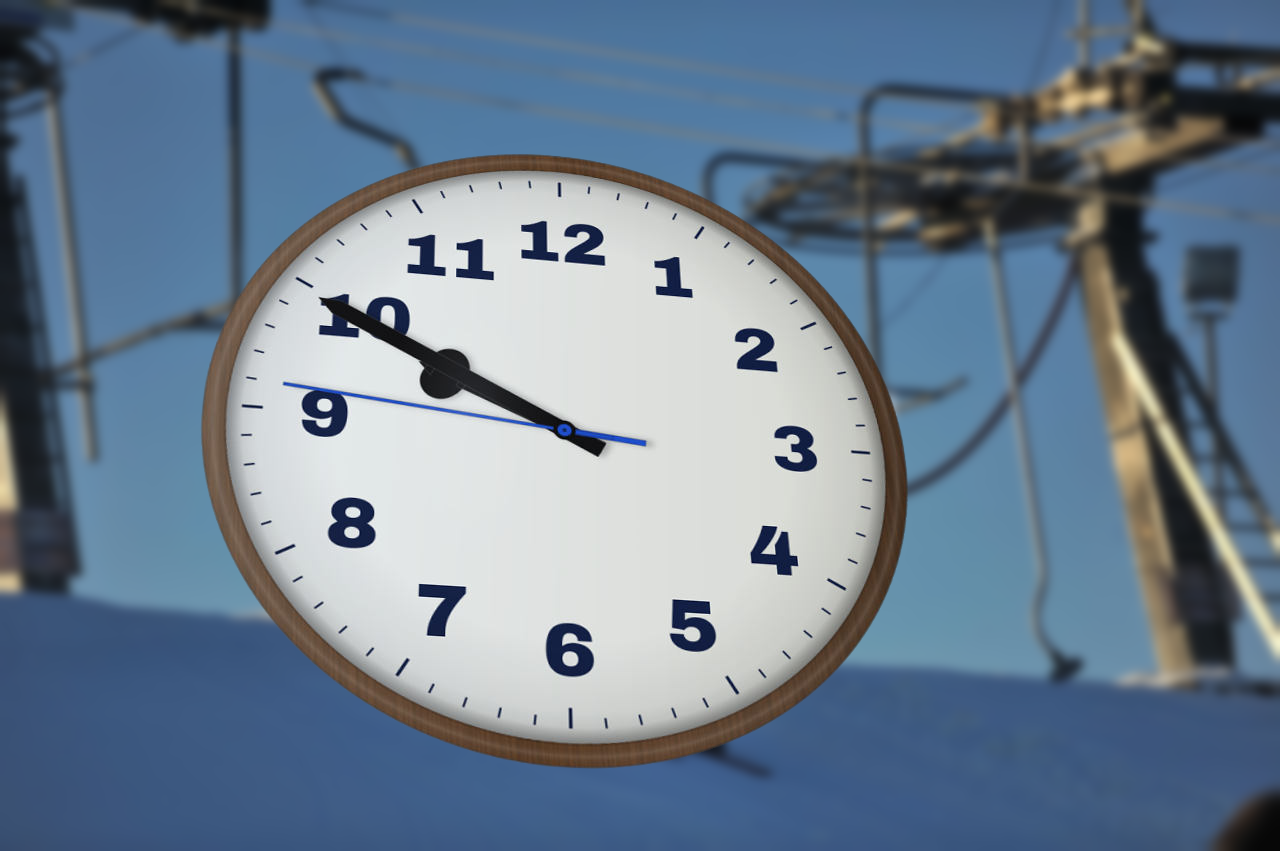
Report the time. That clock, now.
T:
9:49:46
